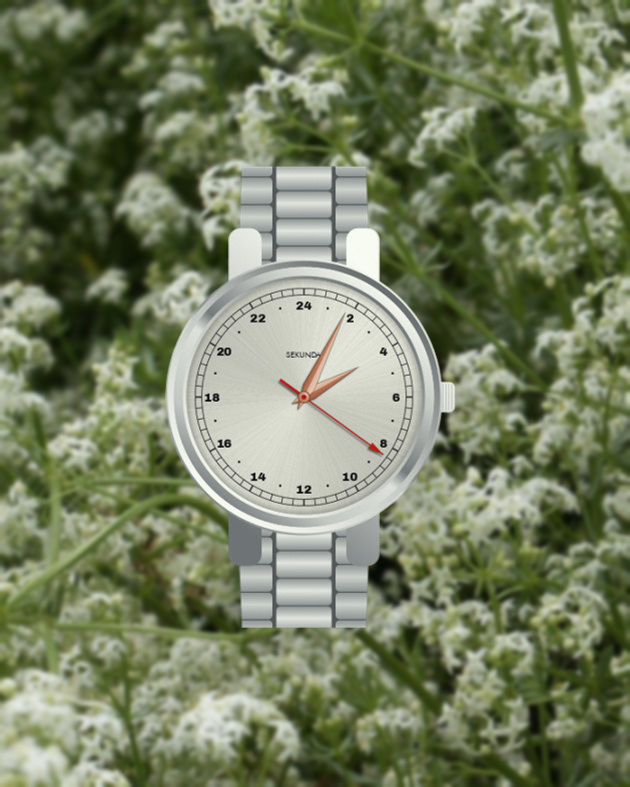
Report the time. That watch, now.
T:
4:04:21
